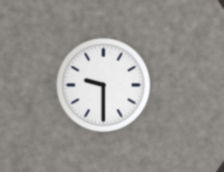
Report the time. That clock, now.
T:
9:30
